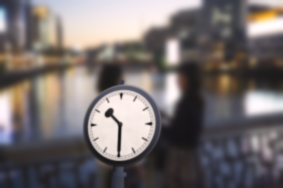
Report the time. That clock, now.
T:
10:30
